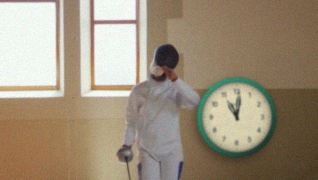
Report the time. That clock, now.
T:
11:01
